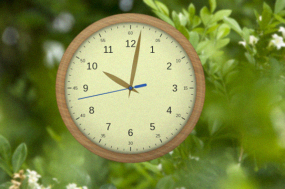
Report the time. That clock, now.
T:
10:01:43
